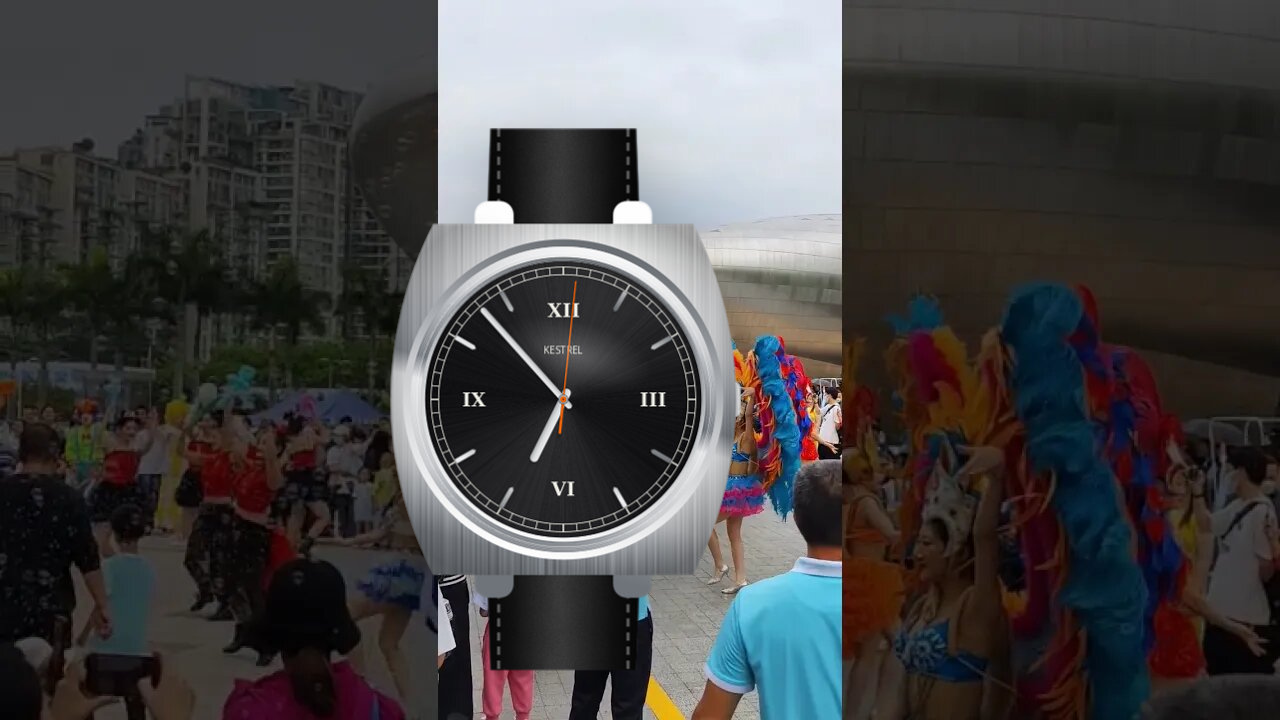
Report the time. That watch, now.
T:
6:53:01
